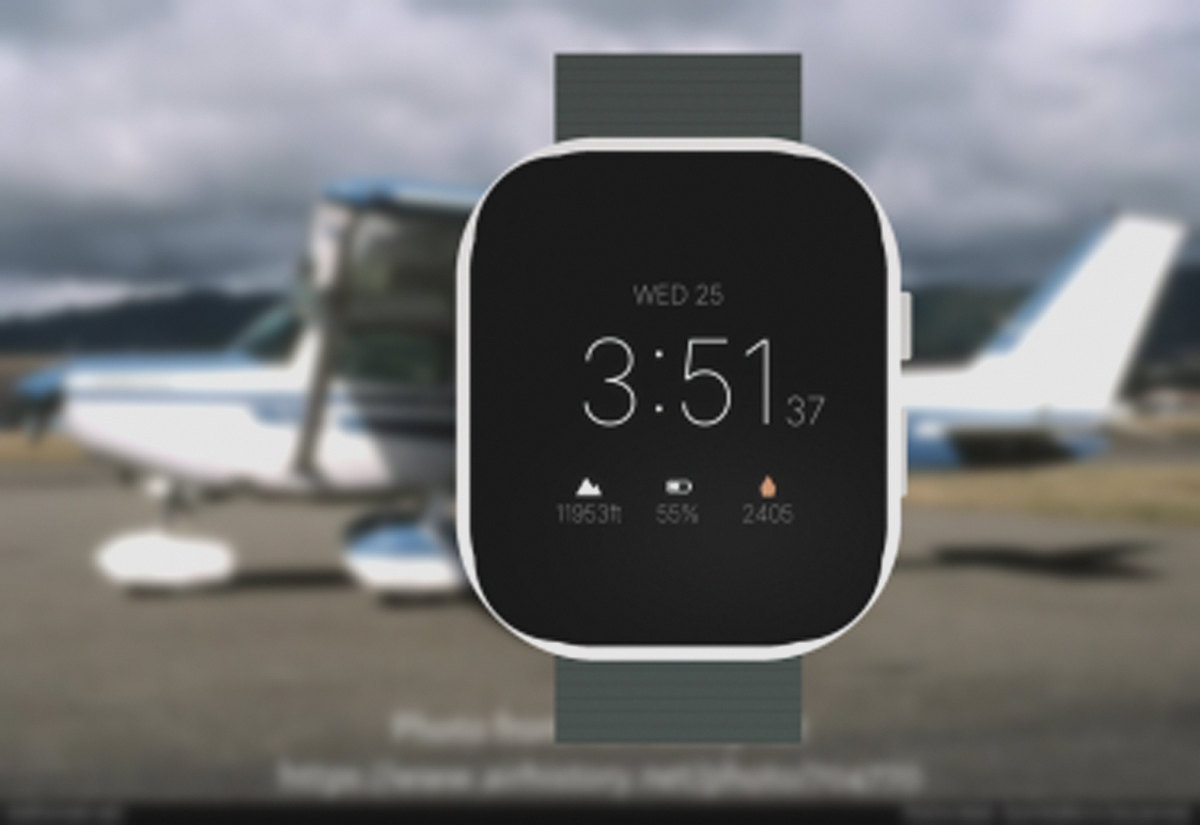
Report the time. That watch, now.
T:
3:51:37
